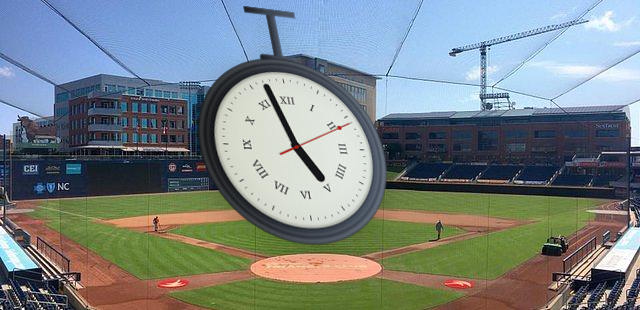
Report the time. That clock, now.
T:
4:57:11
